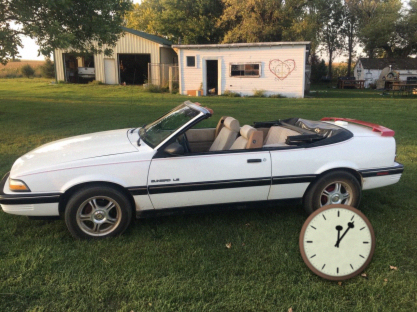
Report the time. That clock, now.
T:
12:06
